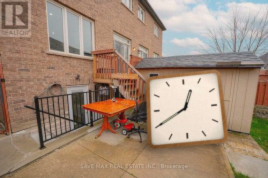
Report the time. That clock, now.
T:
12:40
